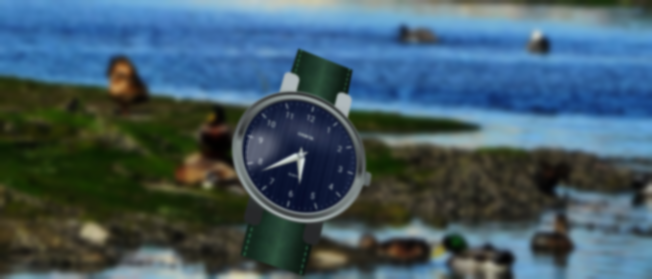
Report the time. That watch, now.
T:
5:38
